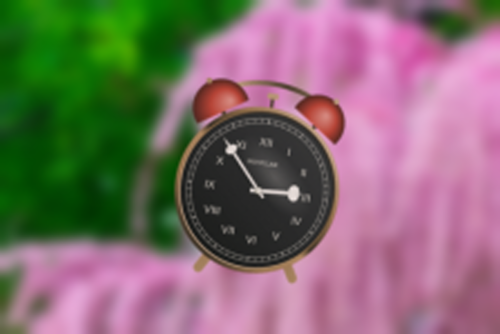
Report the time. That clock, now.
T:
2:53
